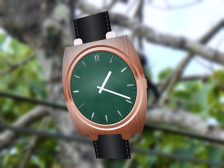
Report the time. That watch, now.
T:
1:19
